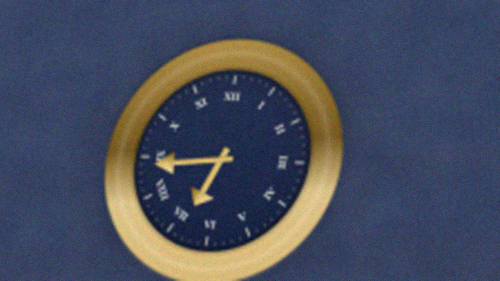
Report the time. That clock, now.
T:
6:44
